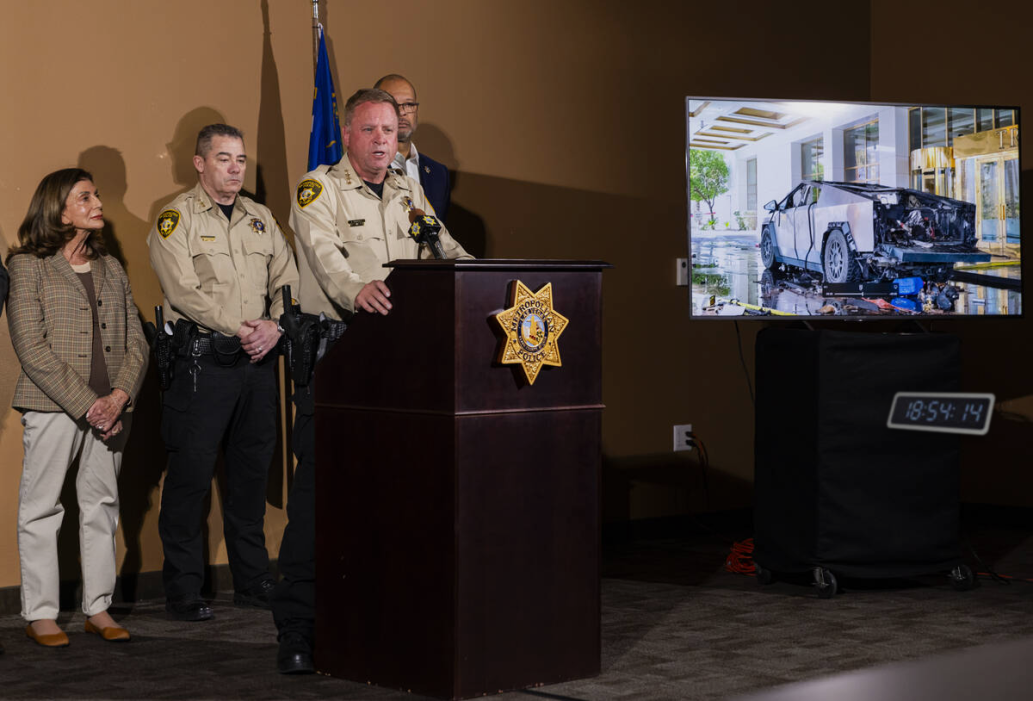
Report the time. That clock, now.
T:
18:54:14
